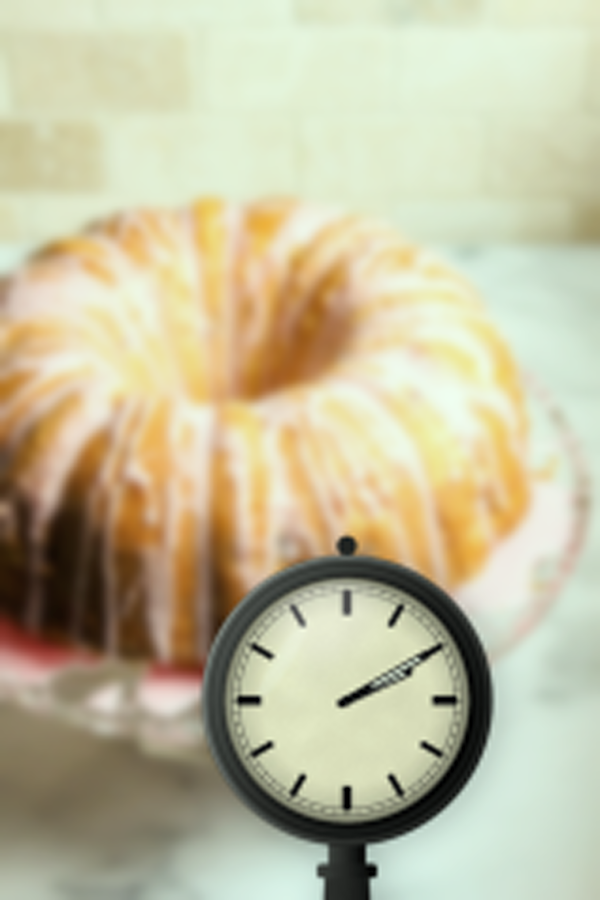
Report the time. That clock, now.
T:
2:10
